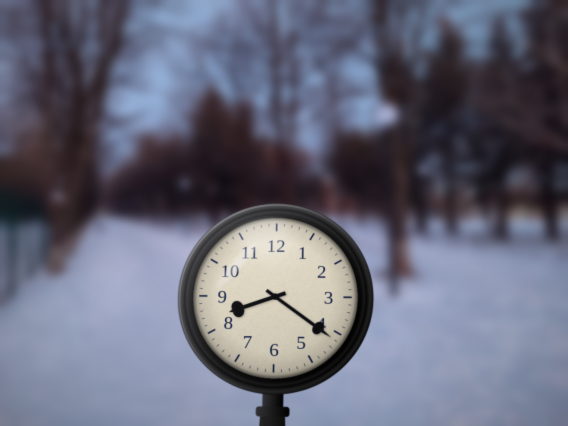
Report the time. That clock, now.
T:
8:21
